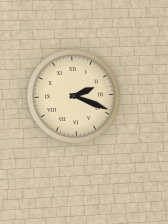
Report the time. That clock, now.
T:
2:19
